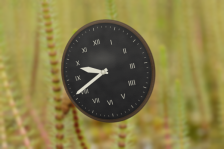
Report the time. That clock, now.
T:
9:41
